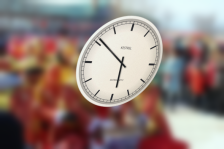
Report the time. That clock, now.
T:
5:51
